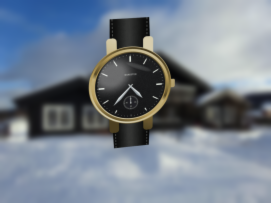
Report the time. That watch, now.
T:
4:37
